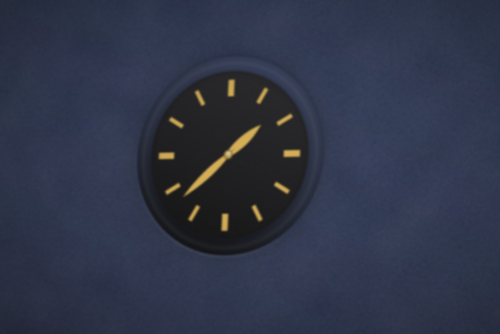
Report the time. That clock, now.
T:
1:38
